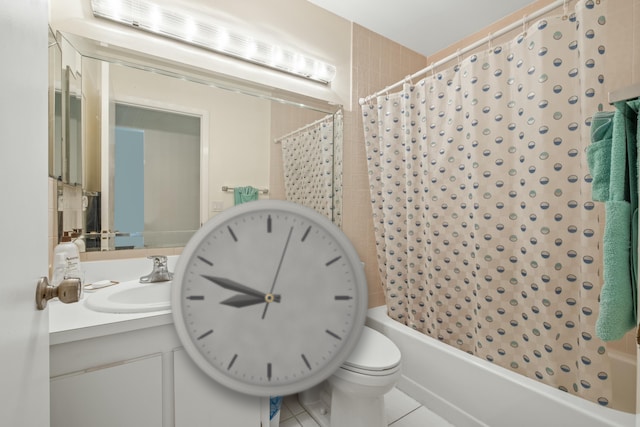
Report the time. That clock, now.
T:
8:48:03
